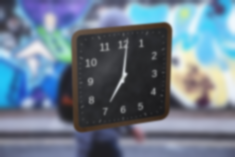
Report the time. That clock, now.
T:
7:01
